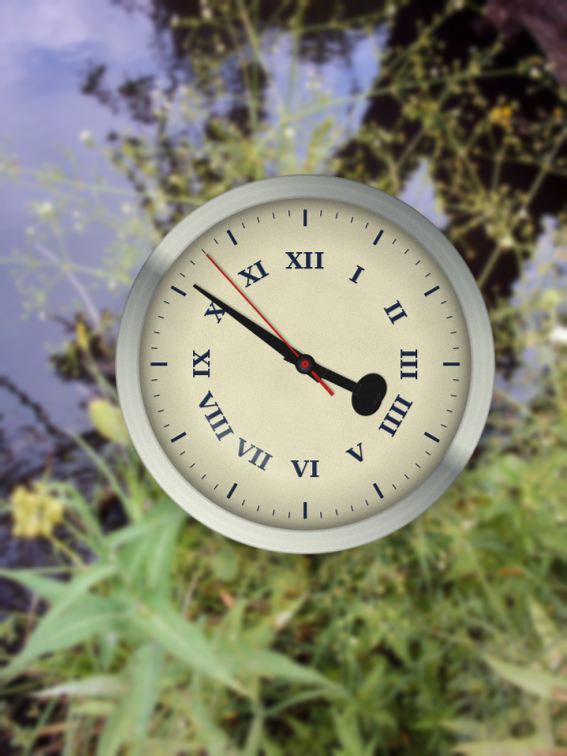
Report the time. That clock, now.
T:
3:50:53
